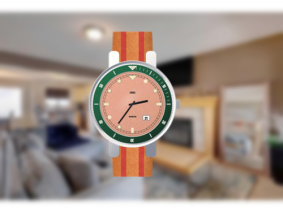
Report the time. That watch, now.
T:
2:36
